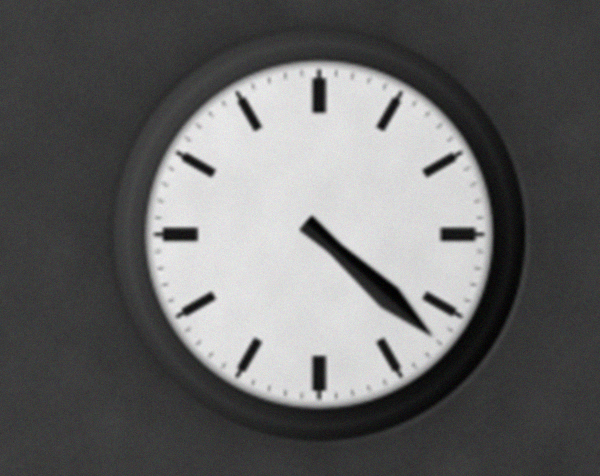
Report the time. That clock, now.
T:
4:22
